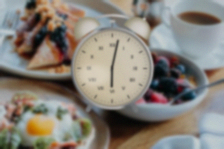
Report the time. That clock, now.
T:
6:02
